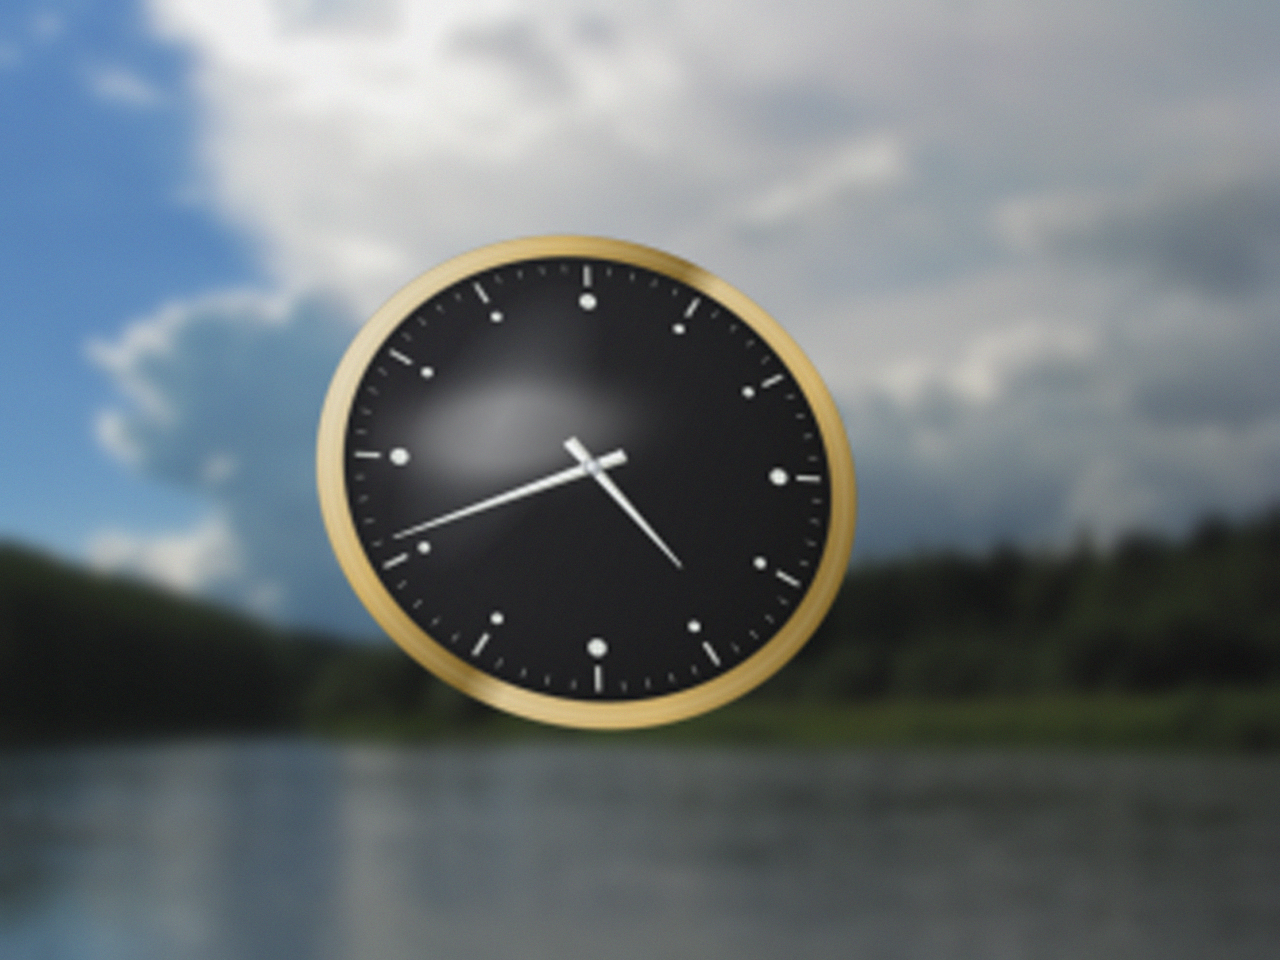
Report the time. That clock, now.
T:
4:41
